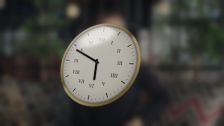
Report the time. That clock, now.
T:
5:49
